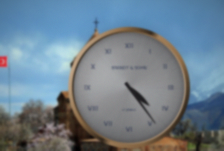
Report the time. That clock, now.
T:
4:24
